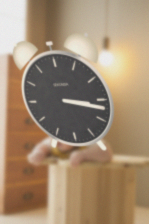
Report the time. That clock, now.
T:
3:17
